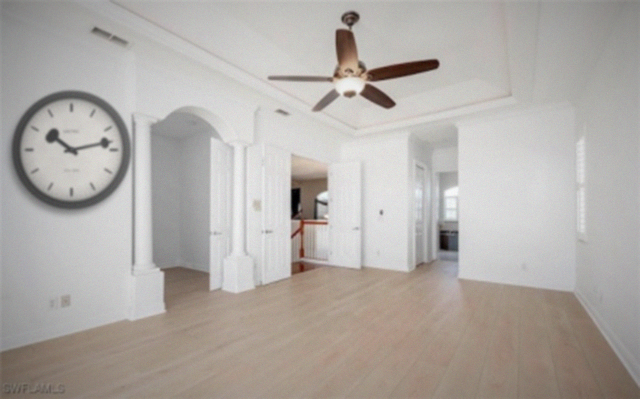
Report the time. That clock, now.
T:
10:13
